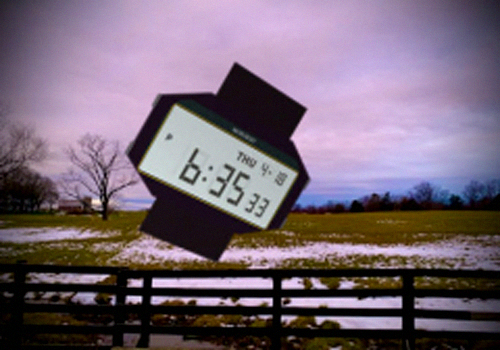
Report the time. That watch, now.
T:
6:35:33
